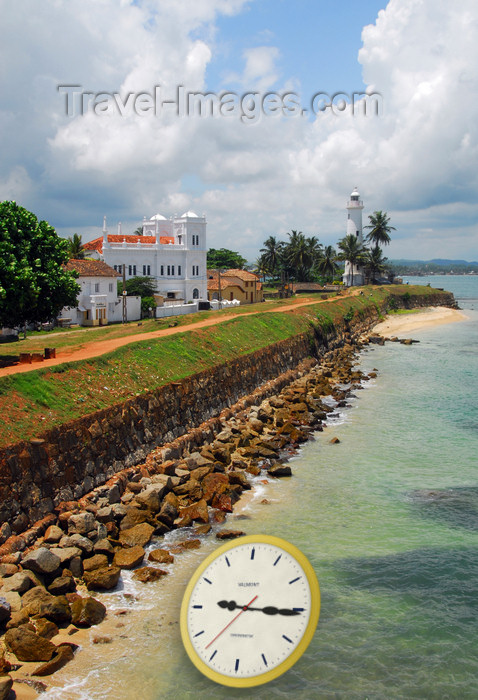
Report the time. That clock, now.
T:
9:15:37
